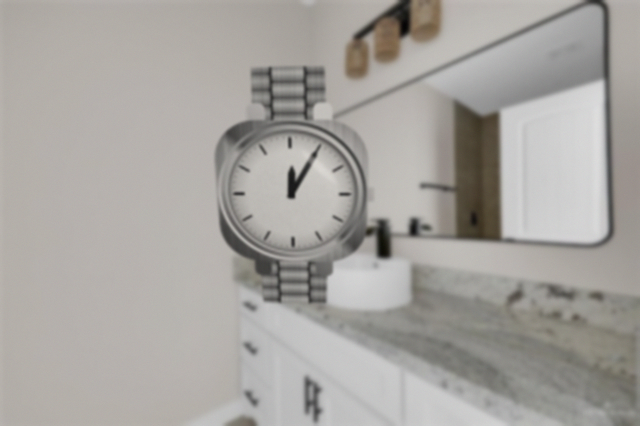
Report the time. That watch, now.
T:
12:05
